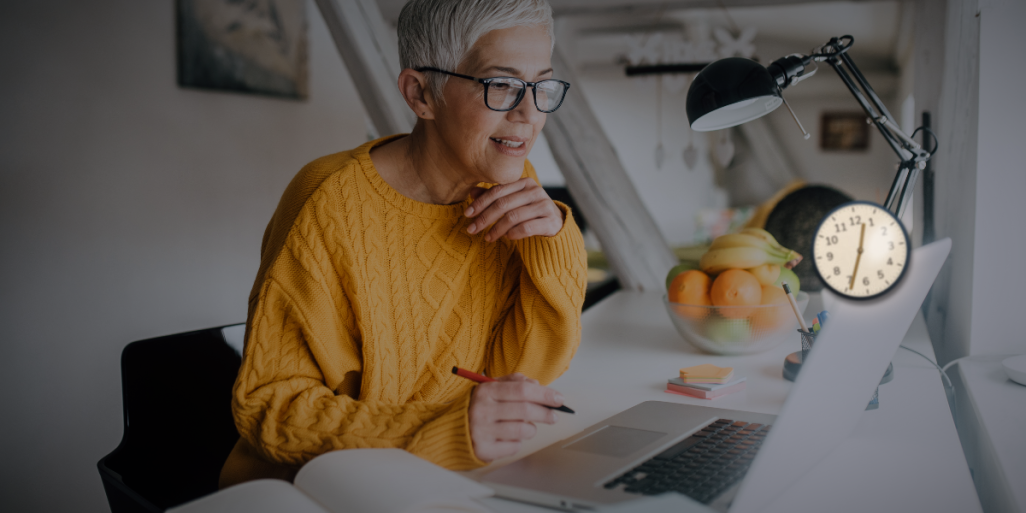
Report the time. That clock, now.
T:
12:34
